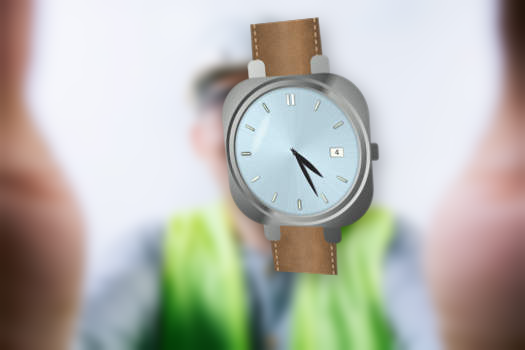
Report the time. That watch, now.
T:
4:26
